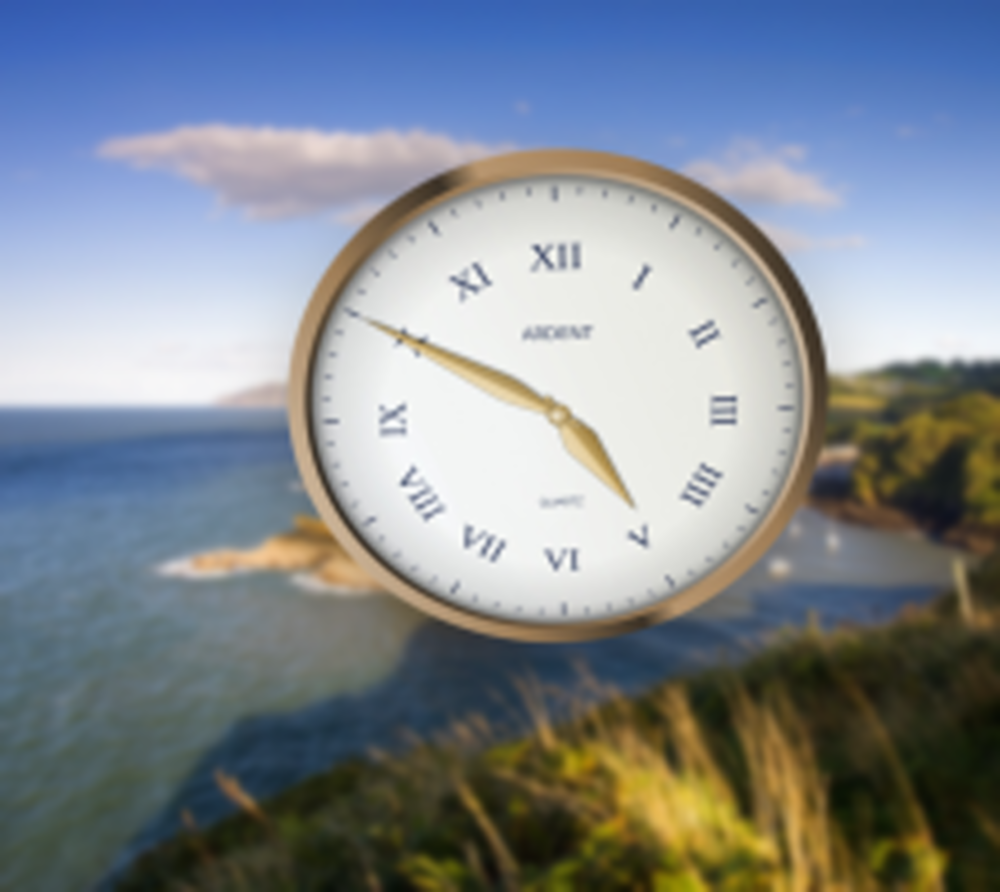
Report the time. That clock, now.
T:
4:50
